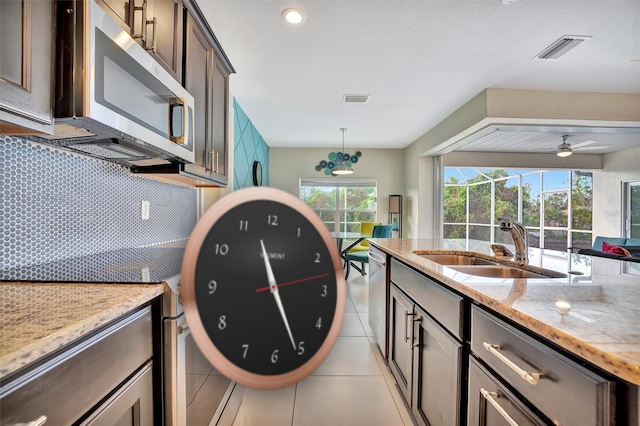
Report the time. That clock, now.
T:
11:26:13
